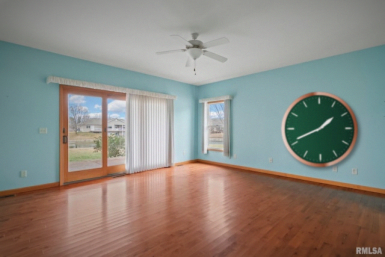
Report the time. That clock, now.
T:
1:41
